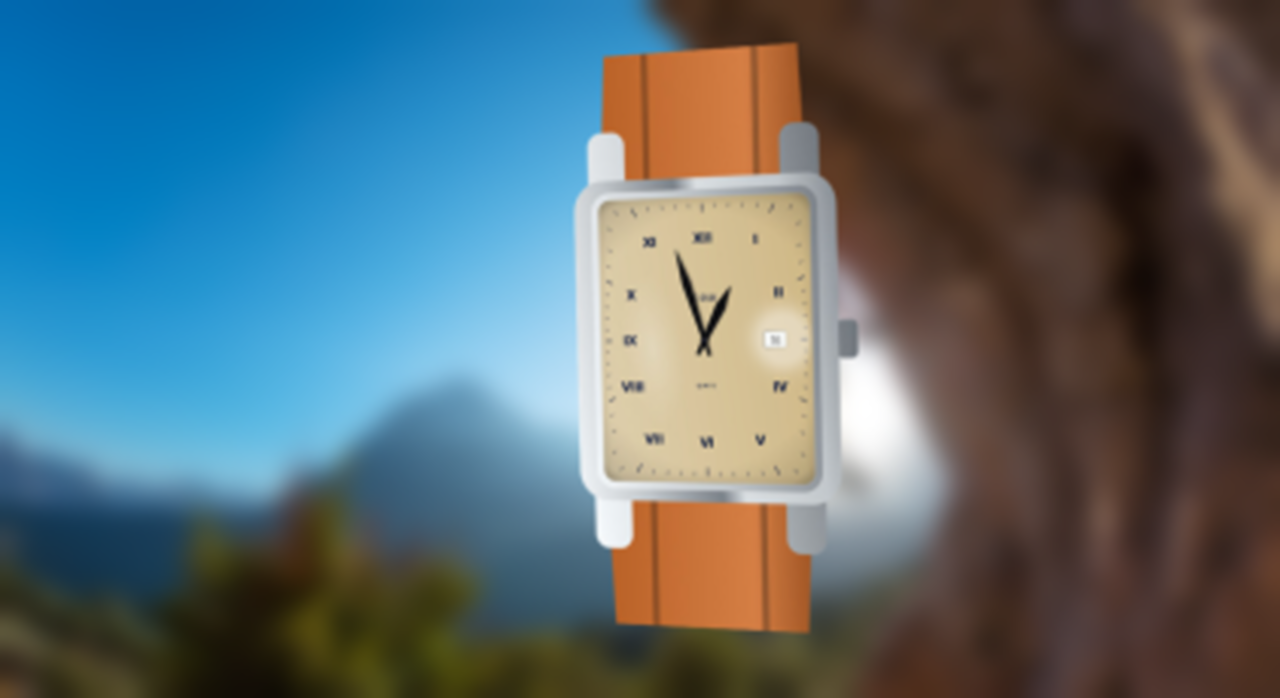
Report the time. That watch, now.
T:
12:57
